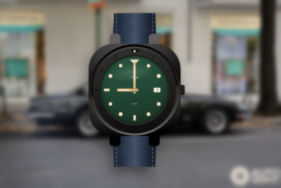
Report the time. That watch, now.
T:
9:00
